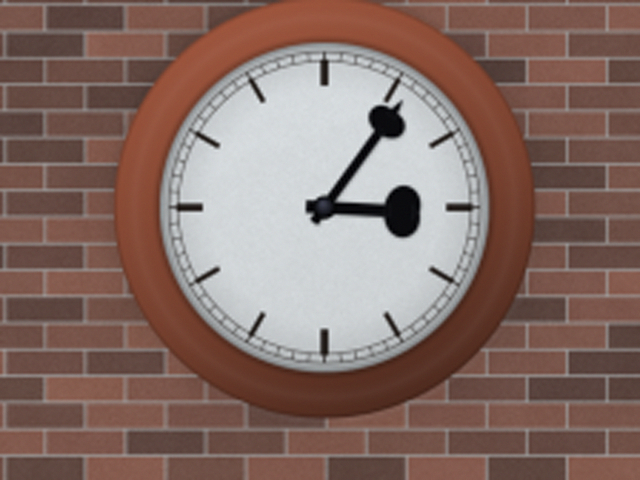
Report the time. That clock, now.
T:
3:06
